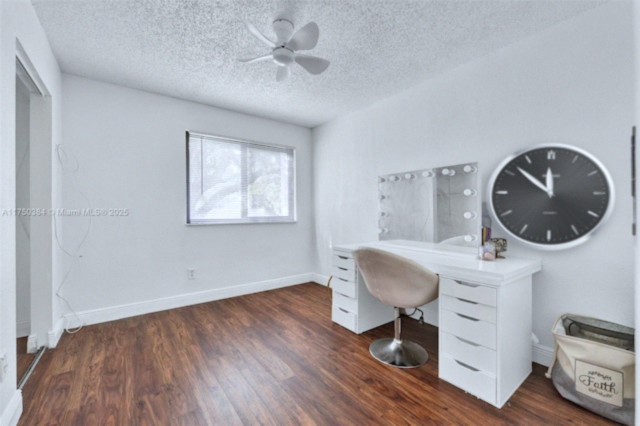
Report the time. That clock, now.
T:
11:52
